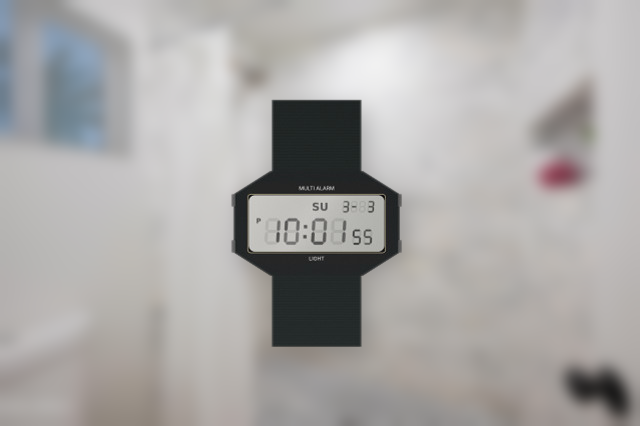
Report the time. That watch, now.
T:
10:01:55
